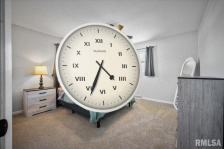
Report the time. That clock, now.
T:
4:34
